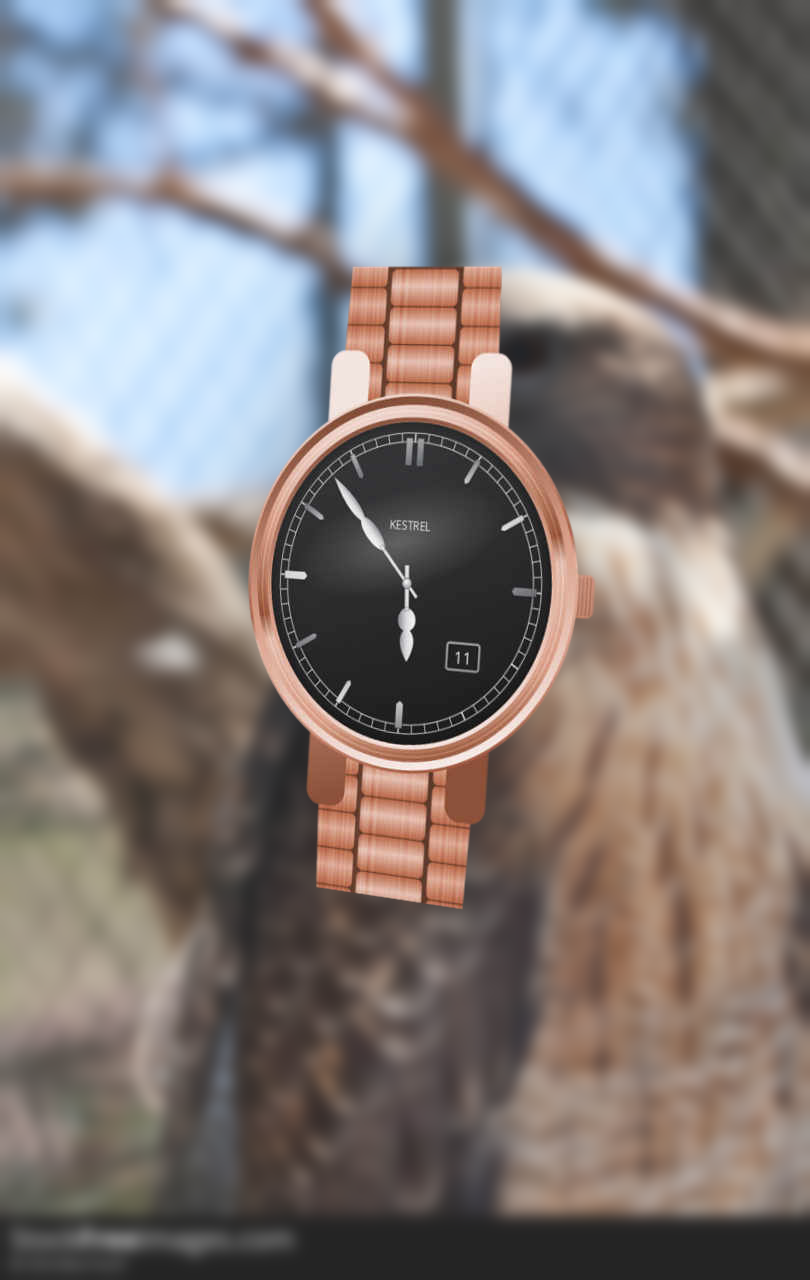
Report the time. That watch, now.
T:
5:53
